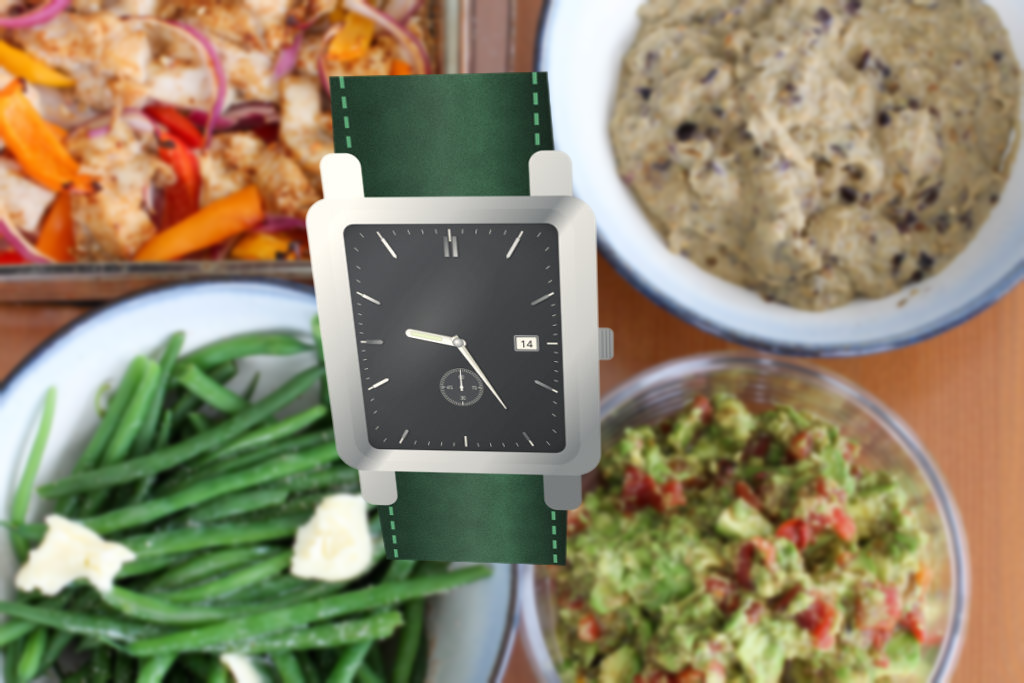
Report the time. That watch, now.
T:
9:25
